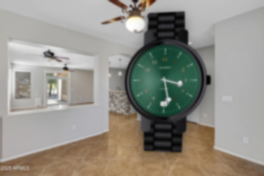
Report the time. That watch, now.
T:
3:28
